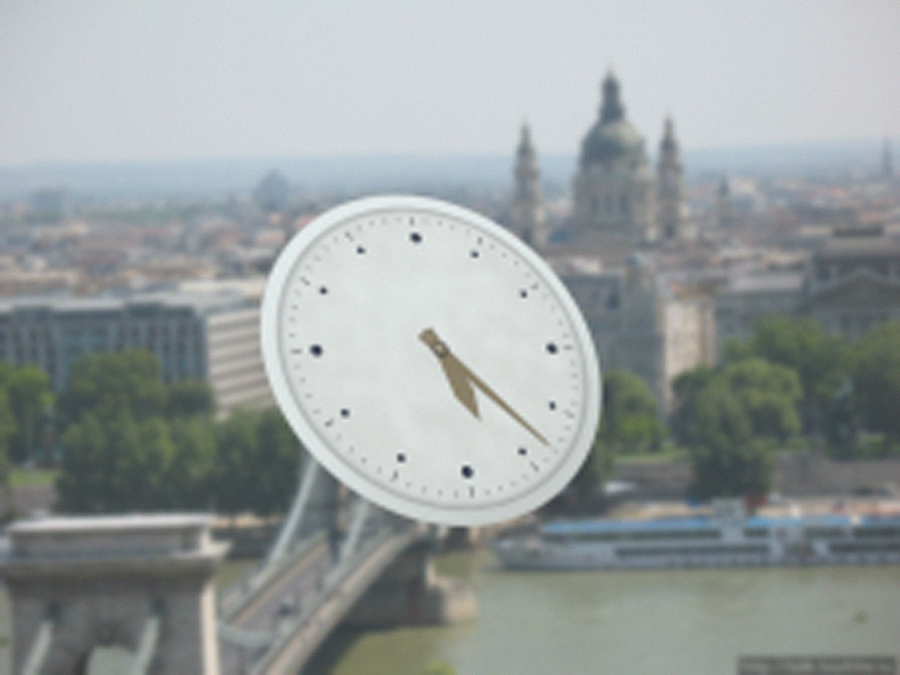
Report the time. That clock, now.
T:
5:23
